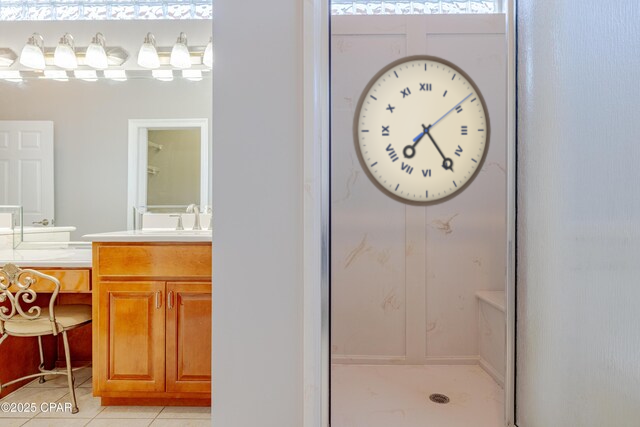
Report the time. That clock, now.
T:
7:24:09
